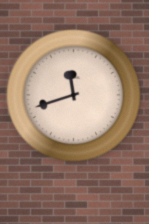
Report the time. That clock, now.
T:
11:42
